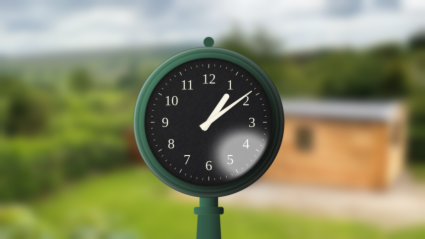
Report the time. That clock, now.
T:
1:09
